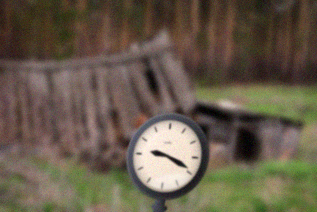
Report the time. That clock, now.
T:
9:19
